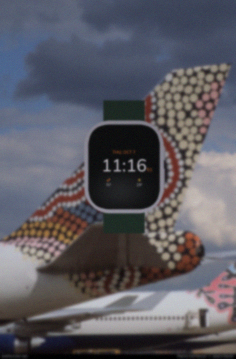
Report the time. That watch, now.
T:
11:16
